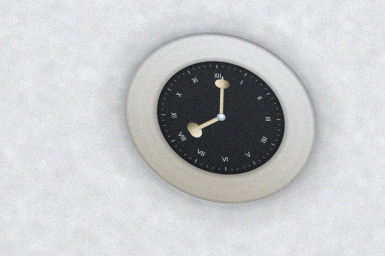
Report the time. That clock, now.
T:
8:01
